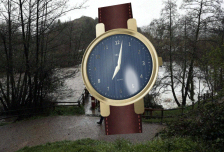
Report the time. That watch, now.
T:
7:02
